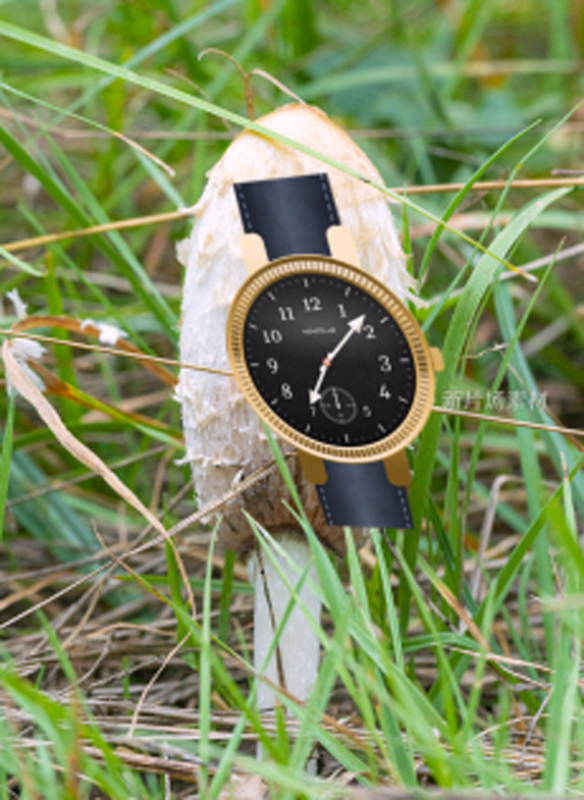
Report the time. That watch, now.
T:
7:08
